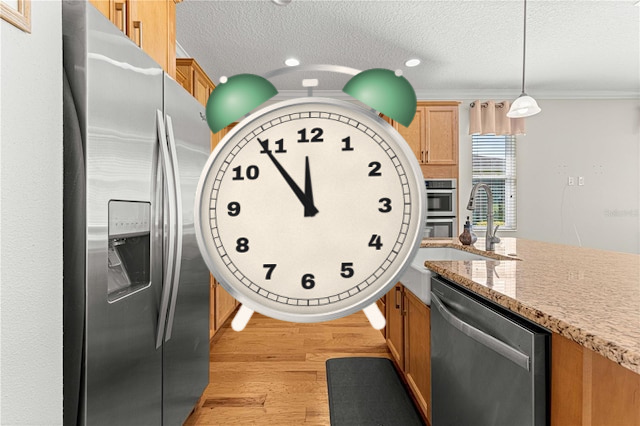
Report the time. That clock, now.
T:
11:54
